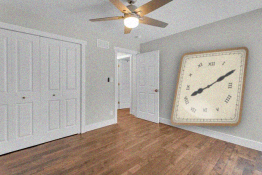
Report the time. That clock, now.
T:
8:10
